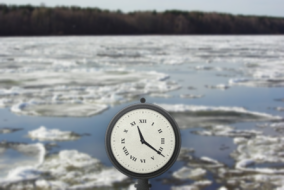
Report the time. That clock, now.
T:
11:21
